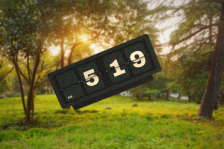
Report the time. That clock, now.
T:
5:19
